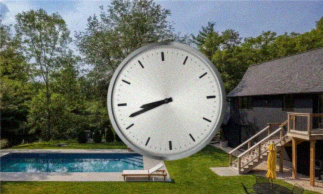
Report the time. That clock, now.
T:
8:42
